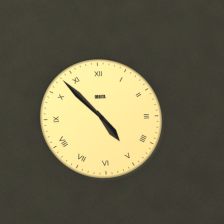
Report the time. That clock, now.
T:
4:53
